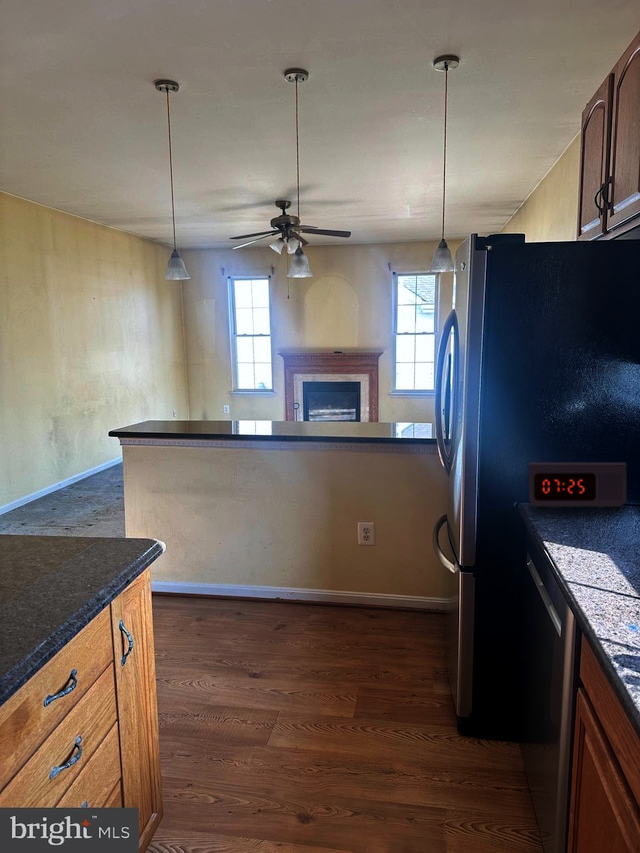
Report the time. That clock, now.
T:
7:25
